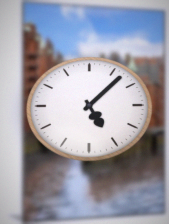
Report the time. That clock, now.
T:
5:07
